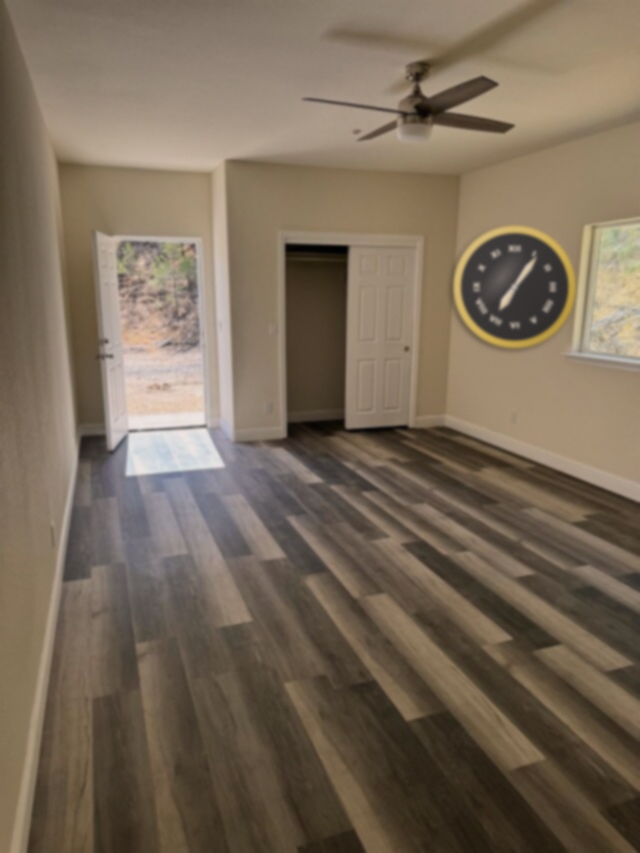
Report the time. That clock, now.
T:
7:06
